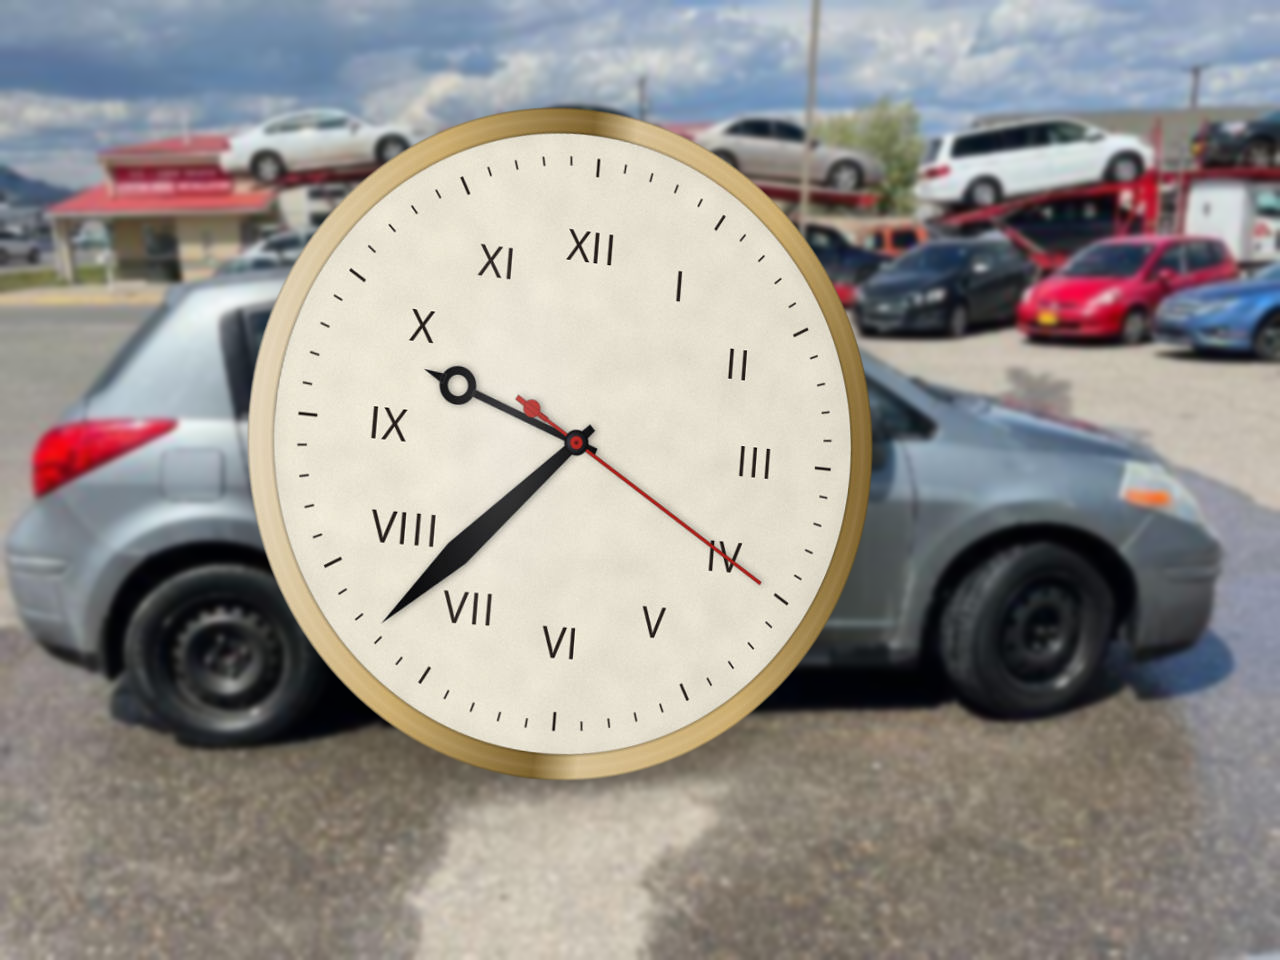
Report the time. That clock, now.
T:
9:37:20
